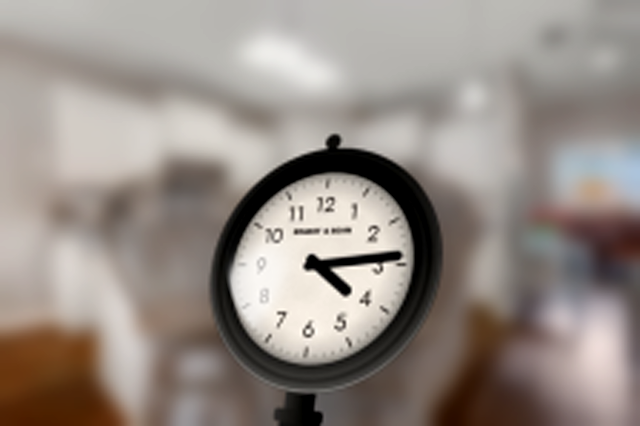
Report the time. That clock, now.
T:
4:14
